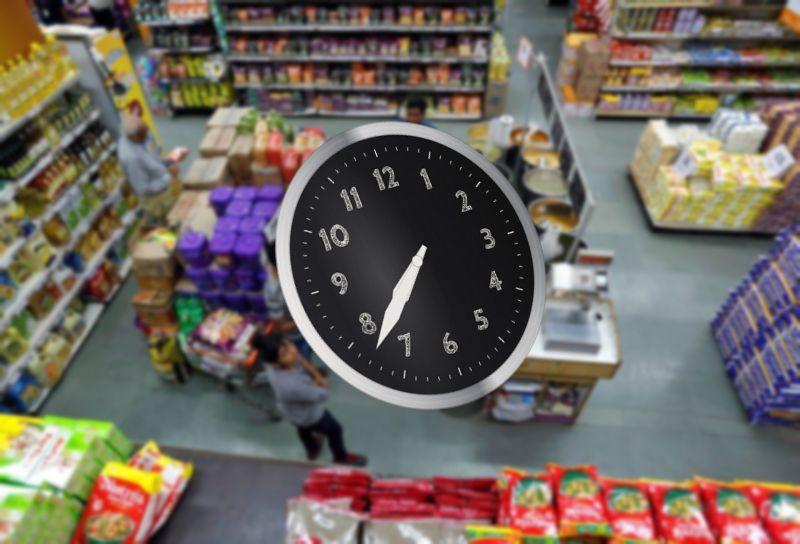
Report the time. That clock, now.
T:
7:38
